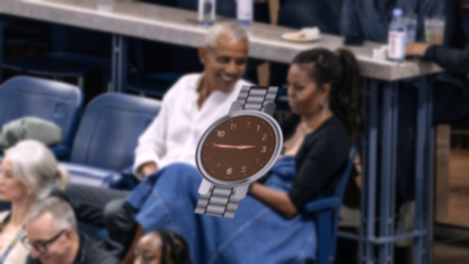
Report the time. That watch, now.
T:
2:45
